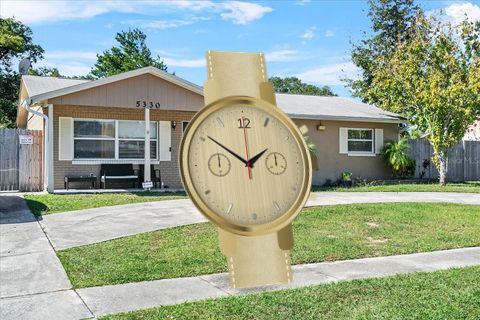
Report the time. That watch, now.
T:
1:51
